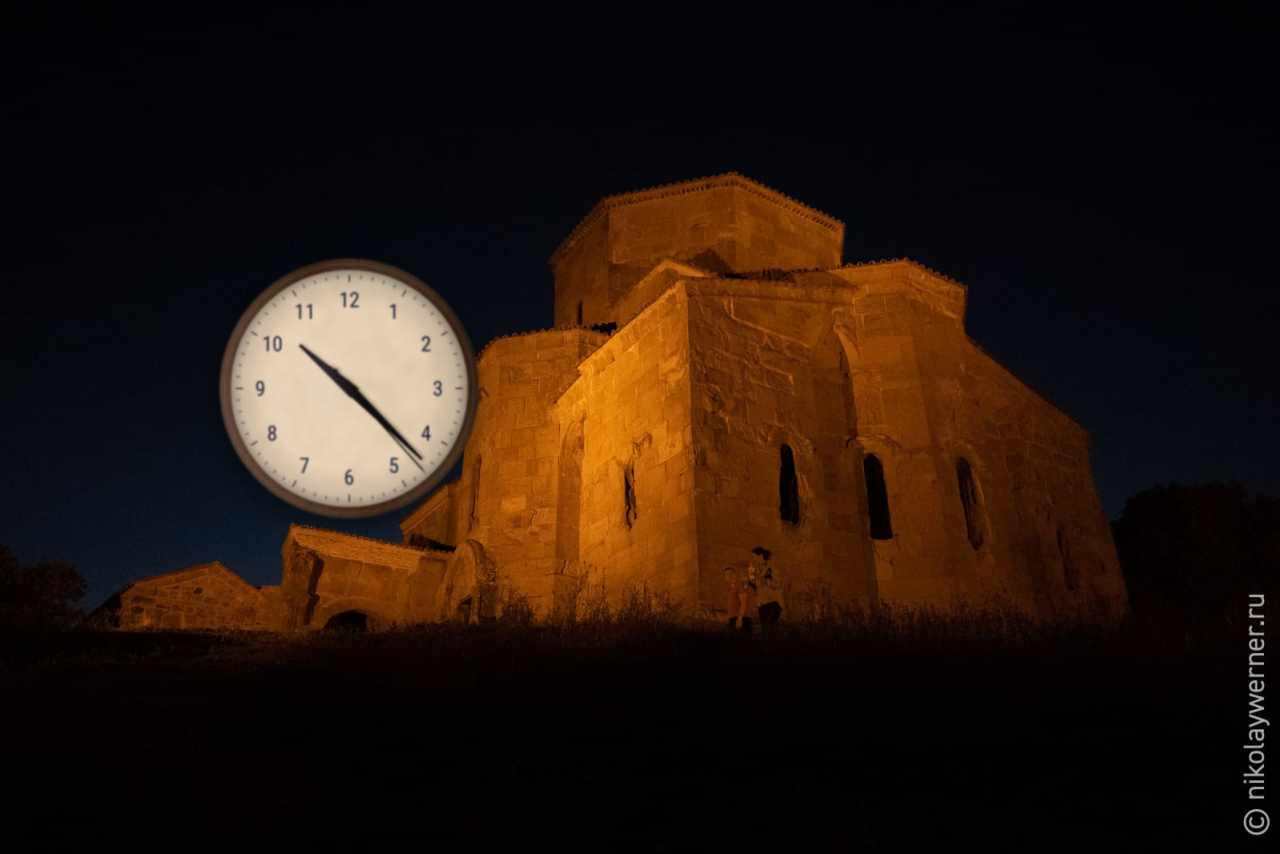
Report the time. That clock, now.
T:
10:22:23
